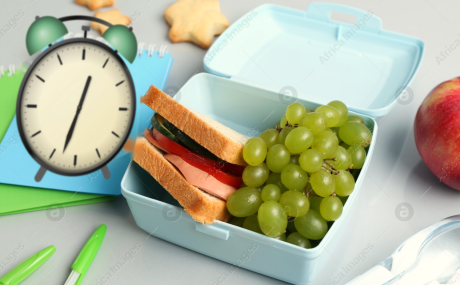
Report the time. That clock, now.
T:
12:33
